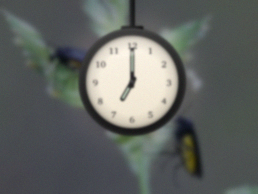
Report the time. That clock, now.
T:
7:00
